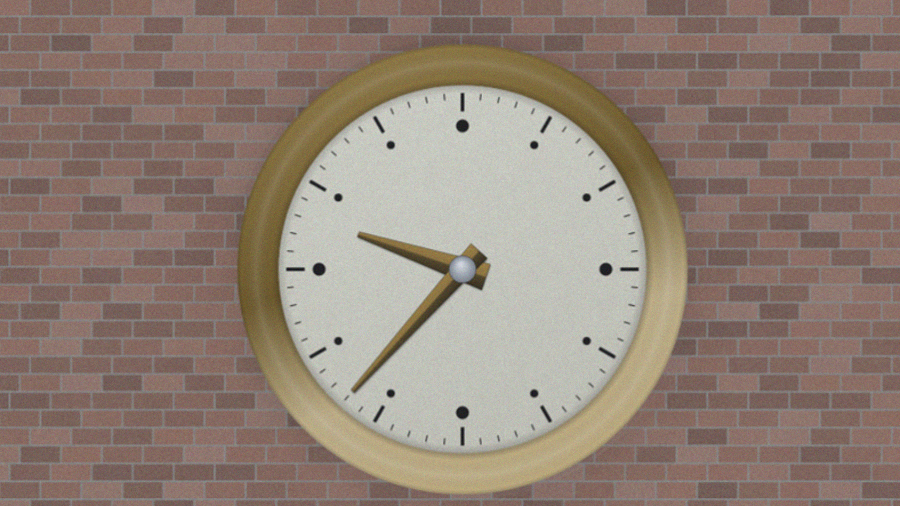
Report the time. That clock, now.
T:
9:37
